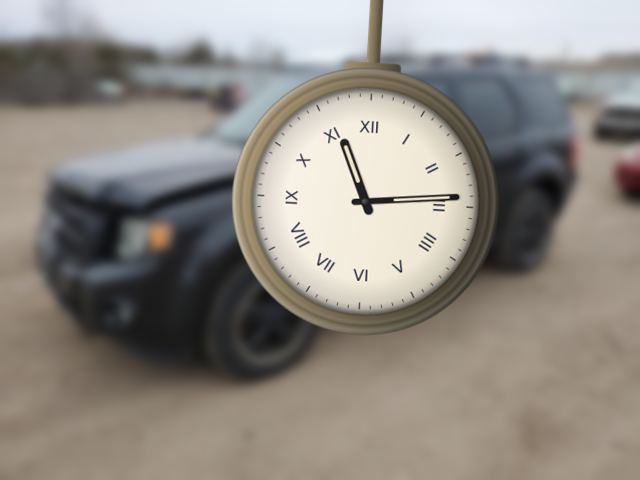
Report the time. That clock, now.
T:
11:14
